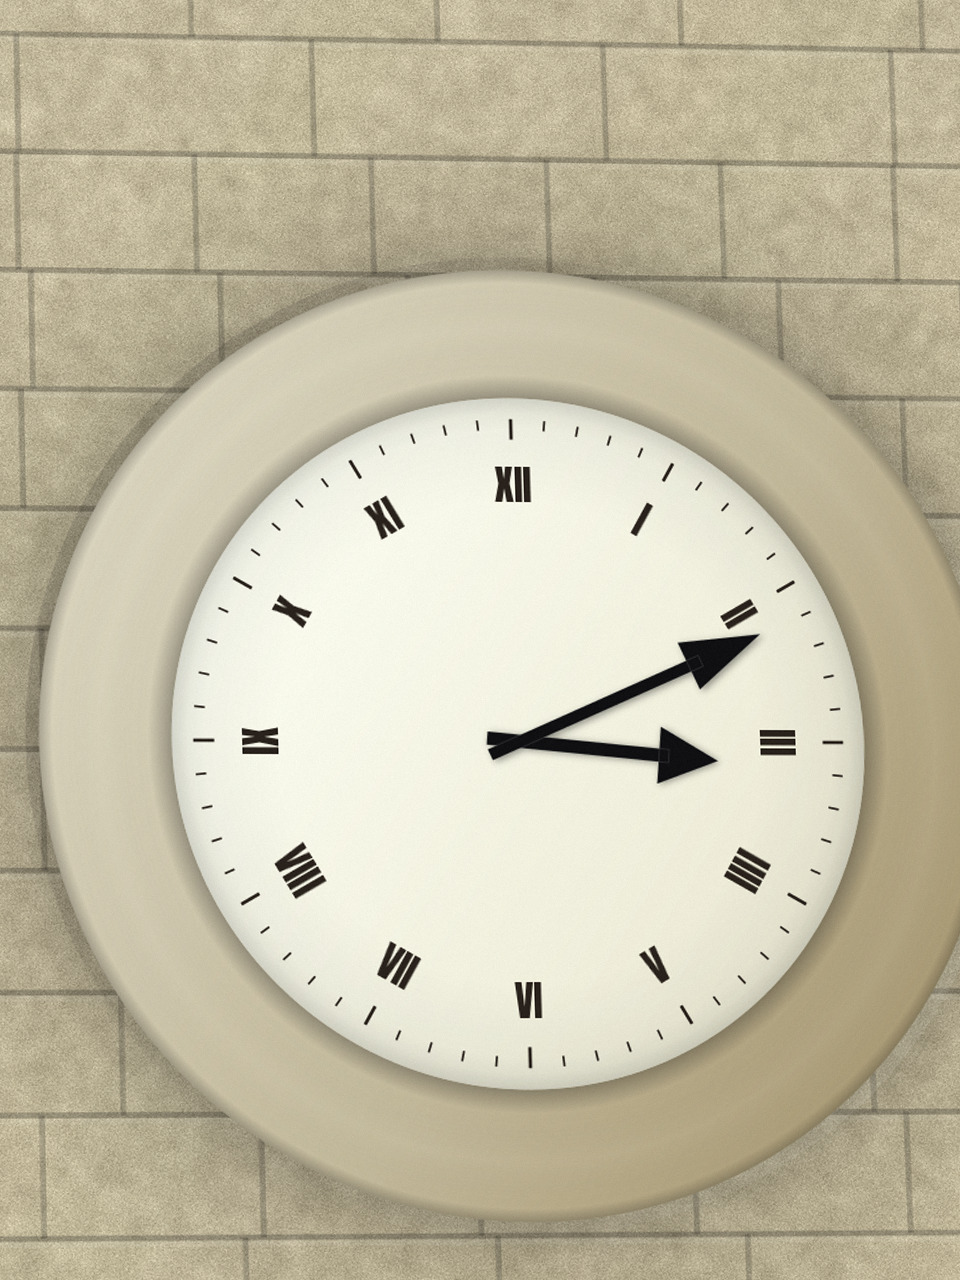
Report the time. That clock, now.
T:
3:11
